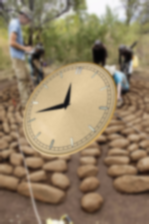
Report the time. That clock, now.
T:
11:42
